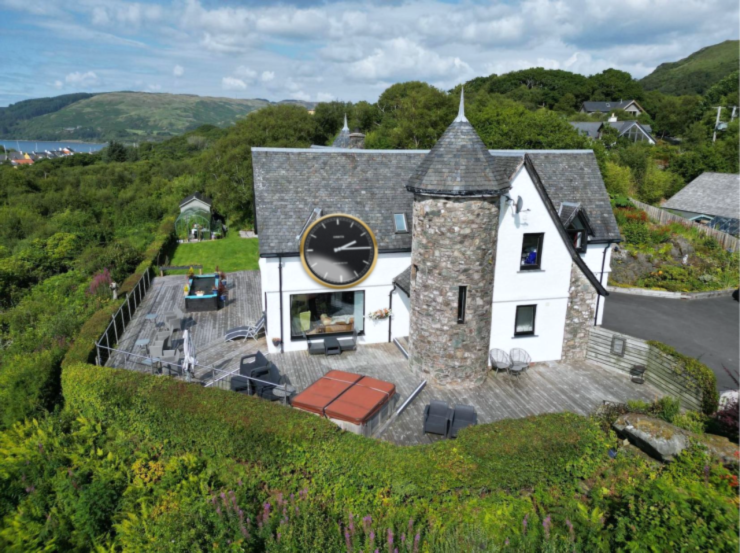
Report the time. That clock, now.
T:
2:15
